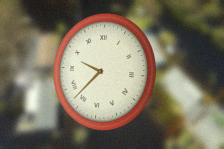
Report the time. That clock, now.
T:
9:37
